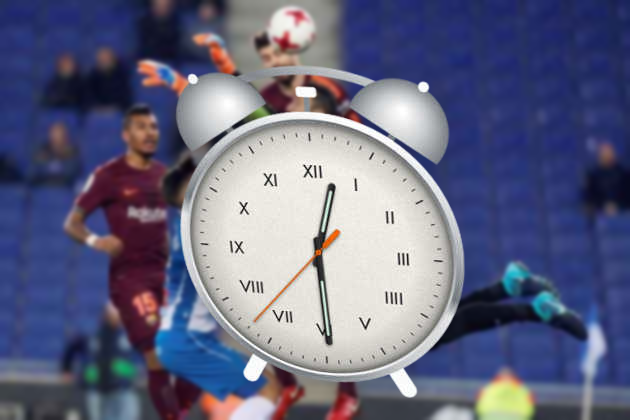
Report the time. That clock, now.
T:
12:29:37
